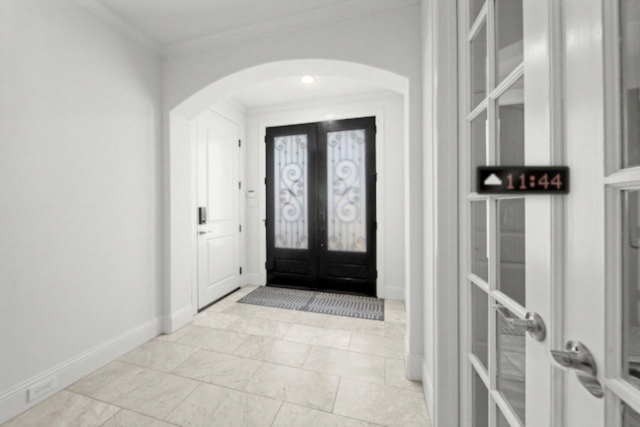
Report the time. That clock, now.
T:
11:44
